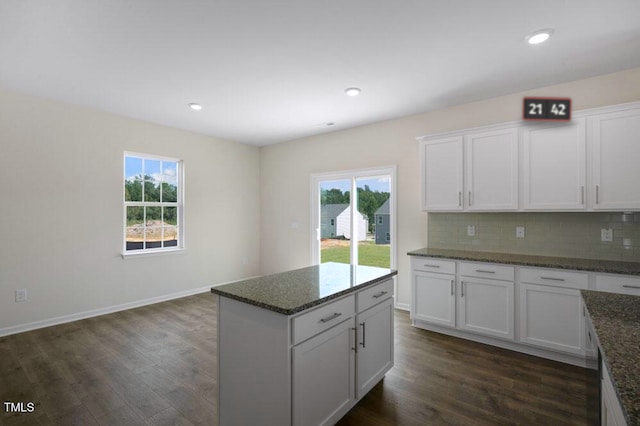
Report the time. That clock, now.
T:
21:42
